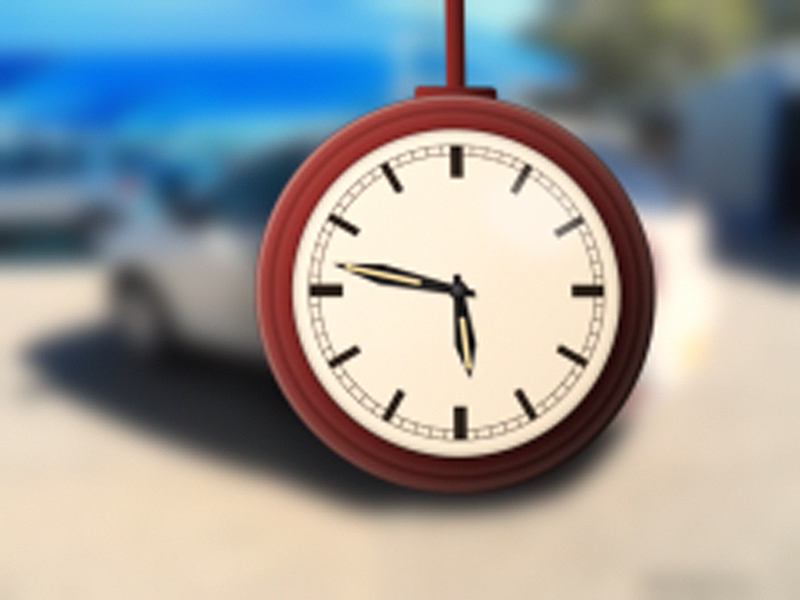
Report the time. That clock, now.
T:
5:47
